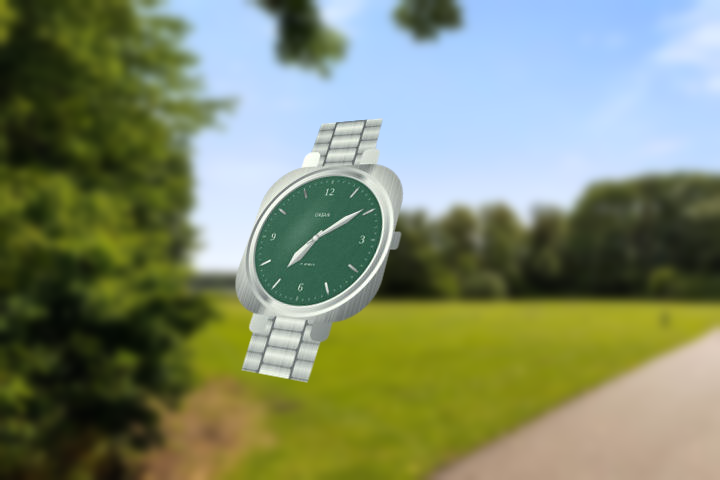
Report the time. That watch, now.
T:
7:09
